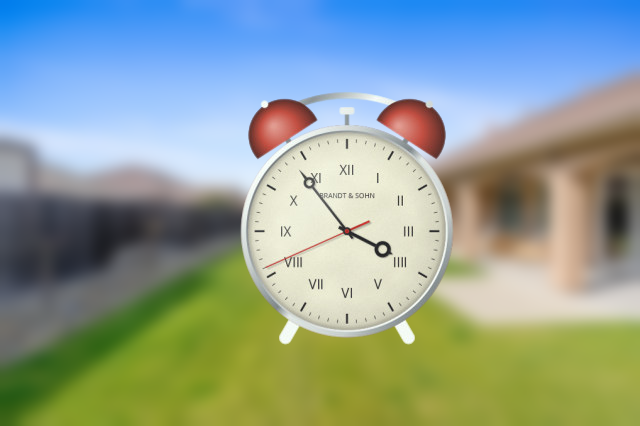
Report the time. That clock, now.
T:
3:53:41
